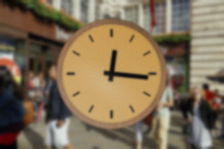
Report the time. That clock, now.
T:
12:16
